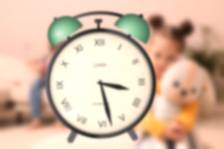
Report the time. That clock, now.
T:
3:28
